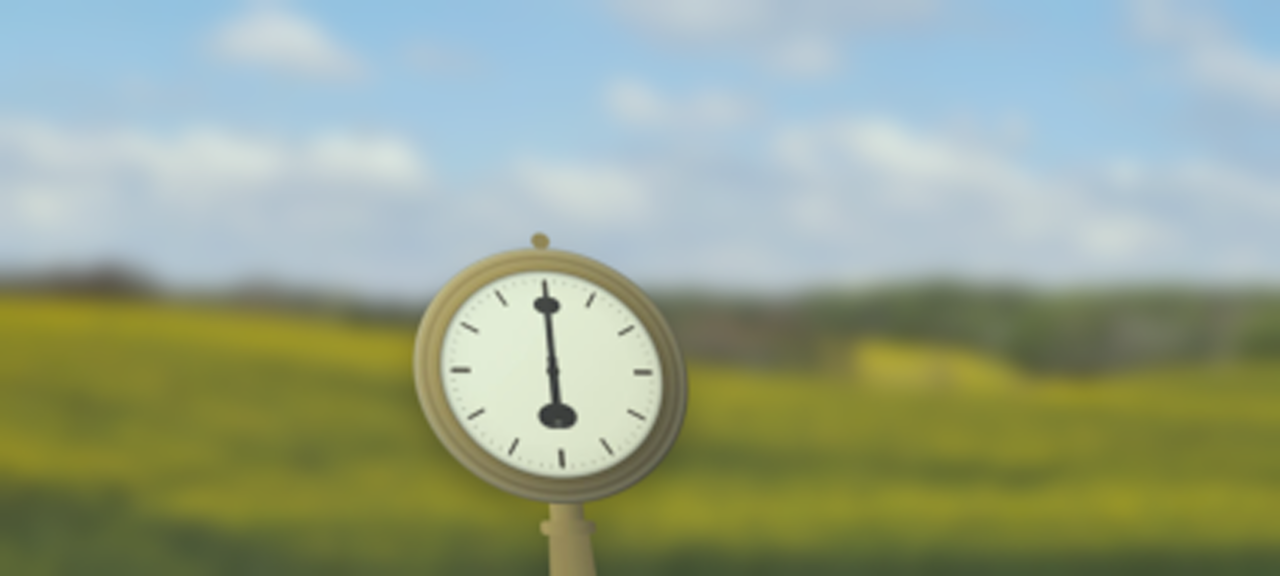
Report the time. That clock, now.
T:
6:00
